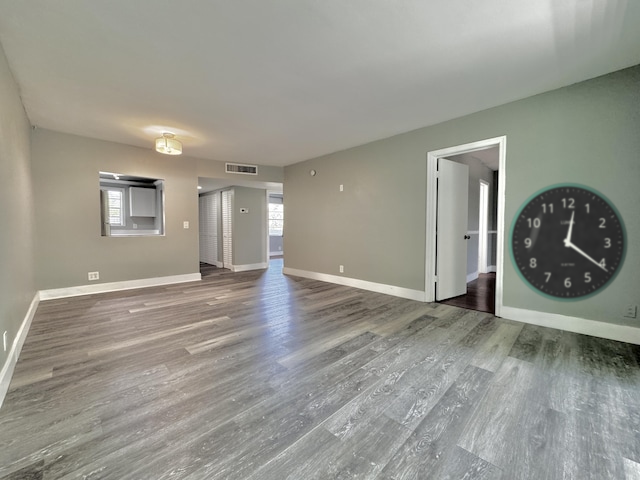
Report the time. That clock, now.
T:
12:21
